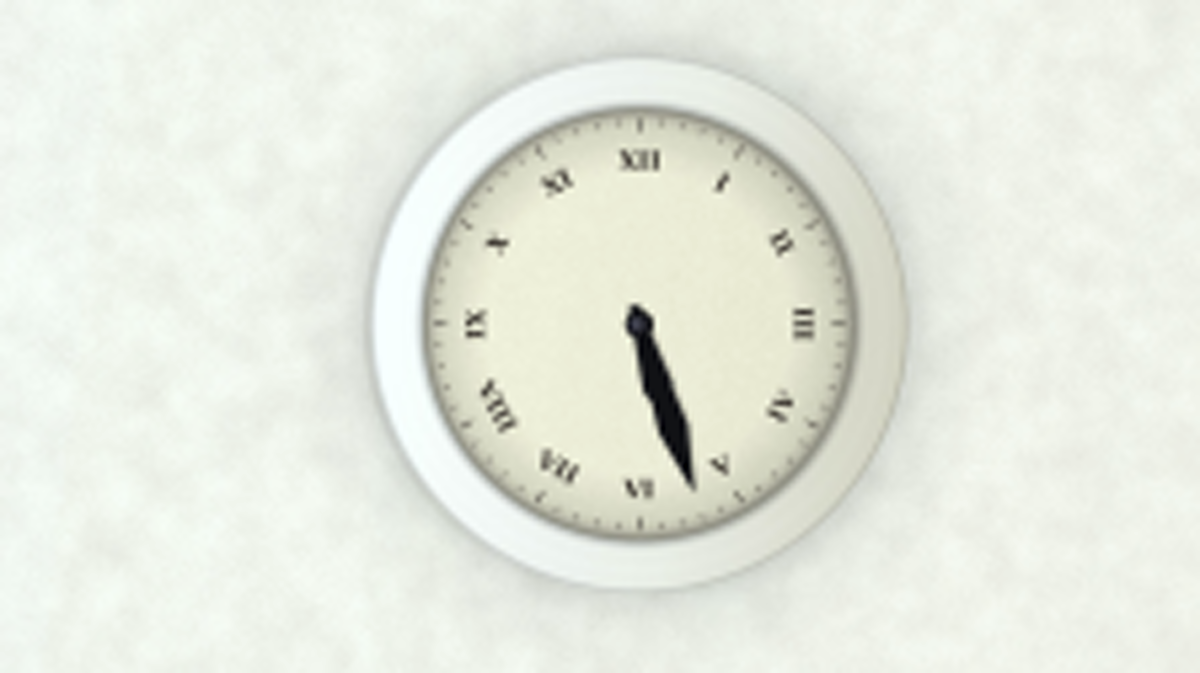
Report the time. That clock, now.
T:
5:27
